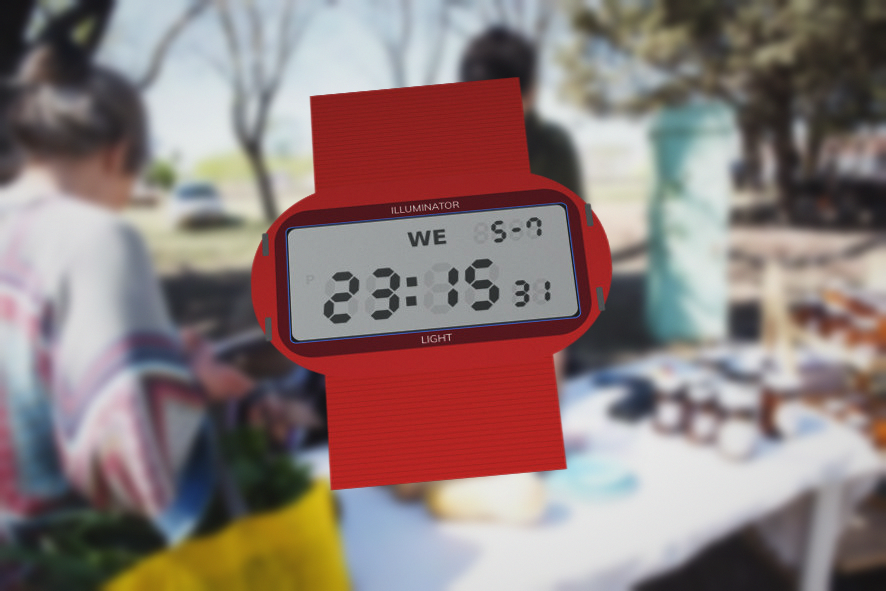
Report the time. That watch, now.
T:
23:15:31
